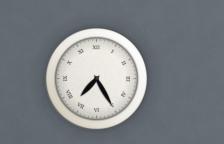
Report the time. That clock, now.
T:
7:25
